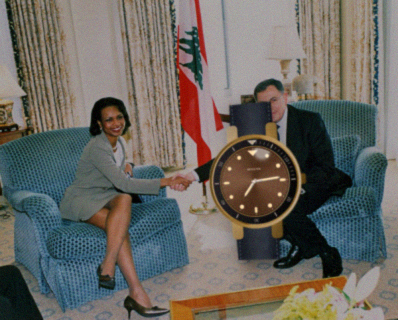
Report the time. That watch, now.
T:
7:14
